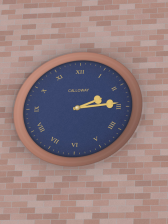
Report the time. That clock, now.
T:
2:14
